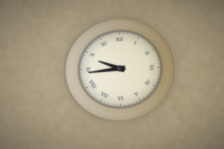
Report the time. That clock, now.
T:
9:44
